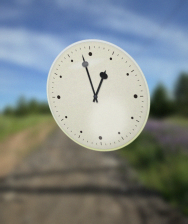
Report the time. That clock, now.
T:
12:58
